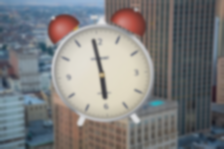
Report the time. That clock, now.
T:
5:59
